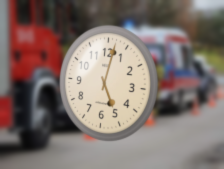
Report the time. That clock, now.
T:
5:02
